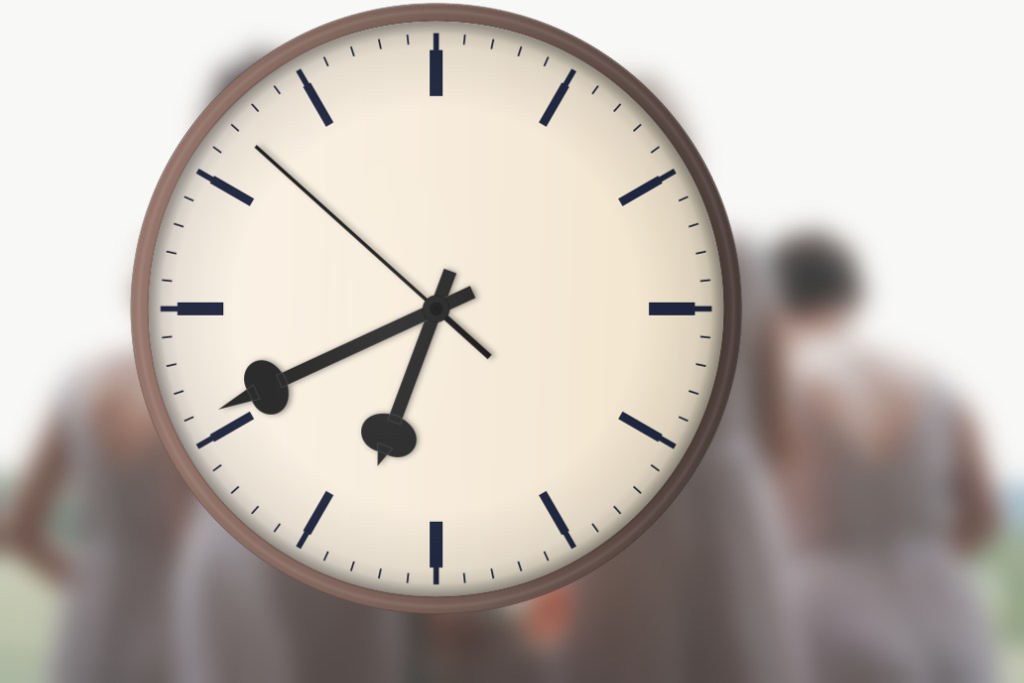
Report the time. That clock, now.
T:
6:40:52
